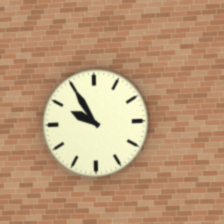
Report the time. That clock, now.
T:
9:55
